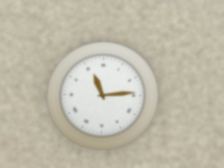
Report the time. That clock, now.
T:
11:14
